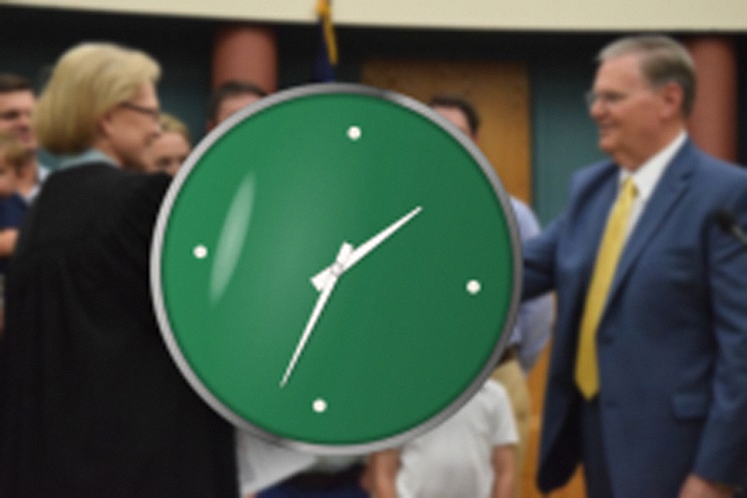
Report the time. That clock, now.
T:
1:33
